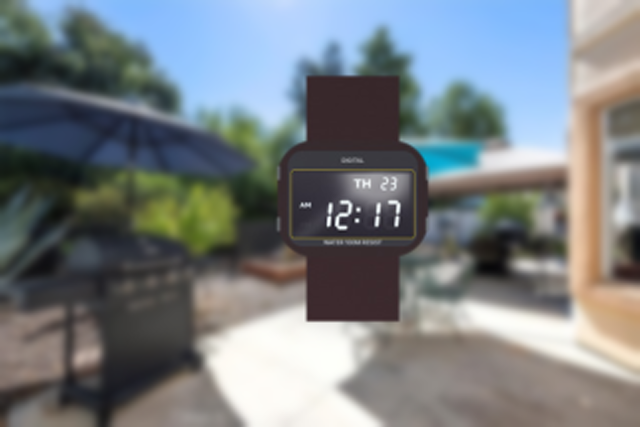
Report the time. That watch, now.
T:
12:17
